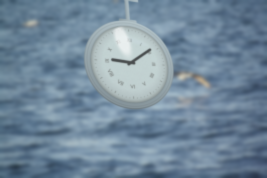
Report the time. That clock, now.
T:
9:09
